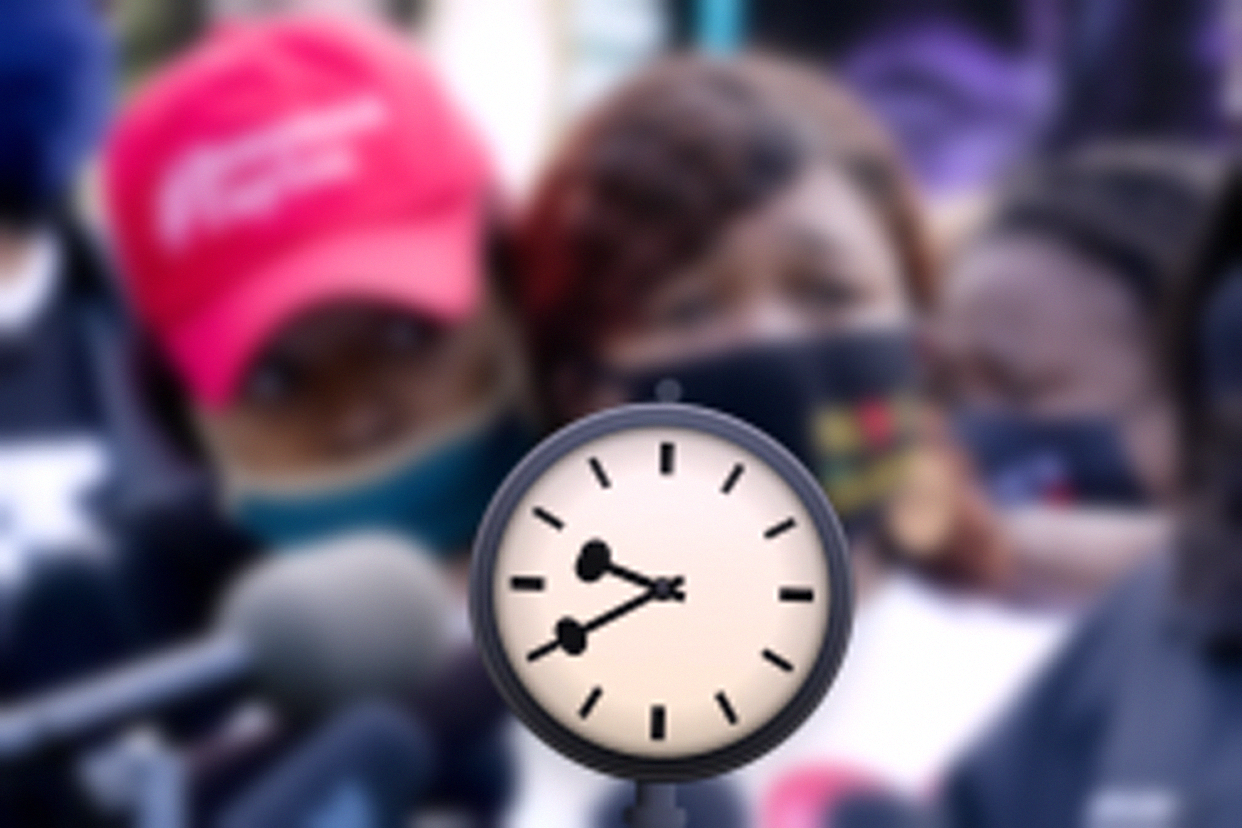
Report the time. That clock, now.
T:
9:40
